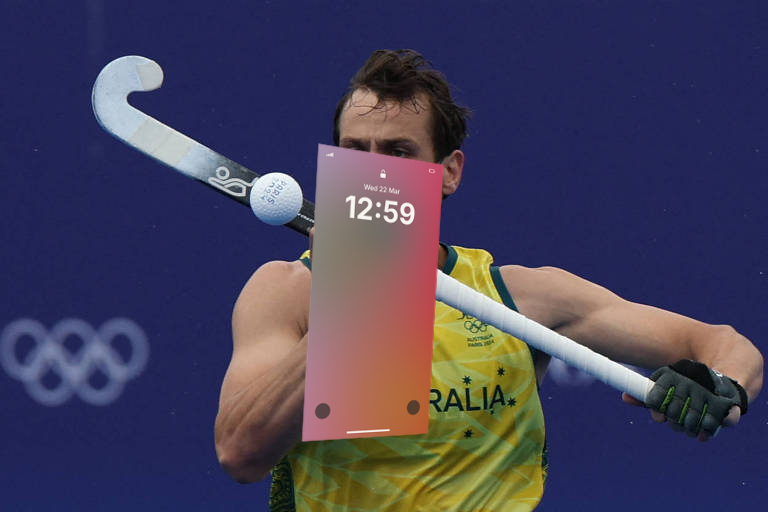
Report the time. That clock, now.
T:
12:59
